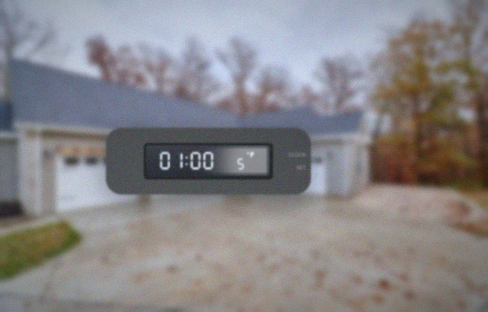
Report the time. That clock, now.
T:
1:00
